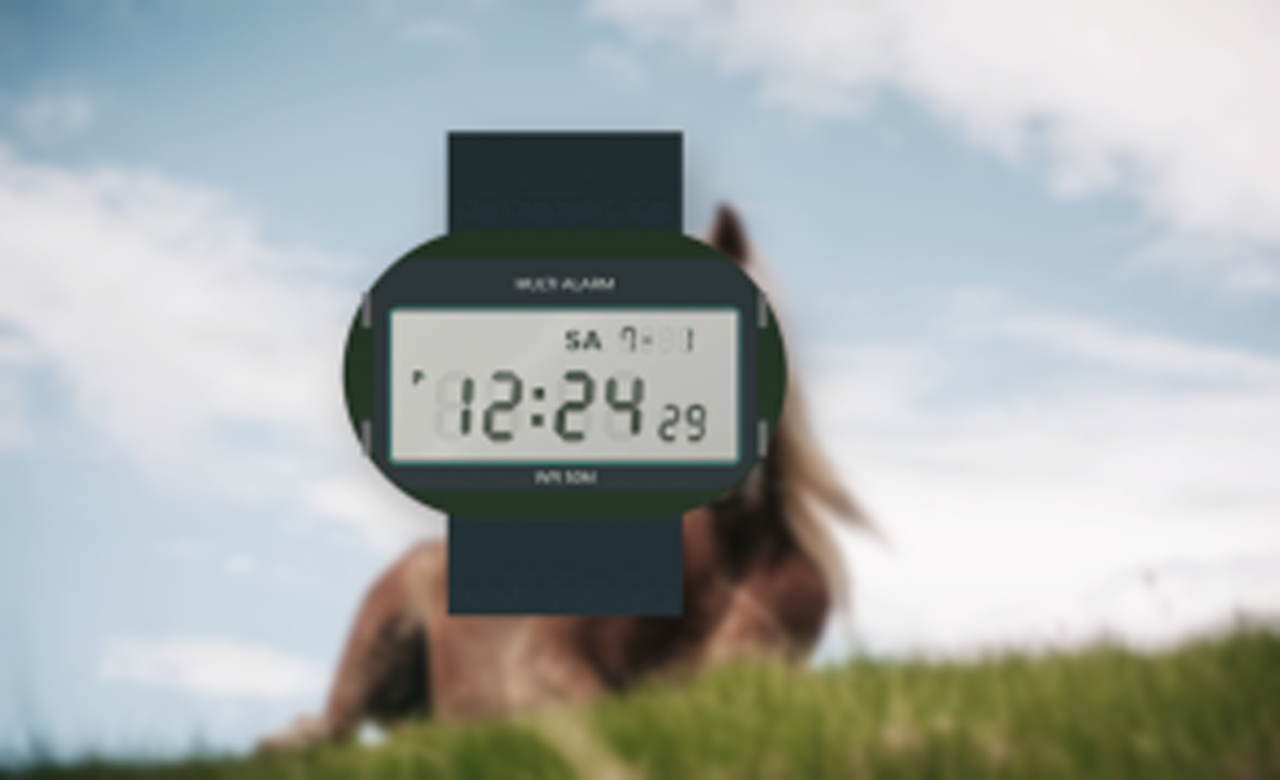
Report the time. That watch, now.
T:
12:24:29
